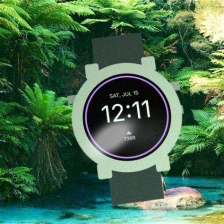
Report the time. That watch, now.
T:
12:11
